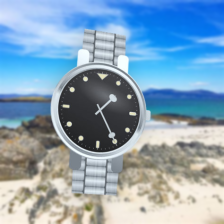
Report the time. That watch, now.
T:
1:25
